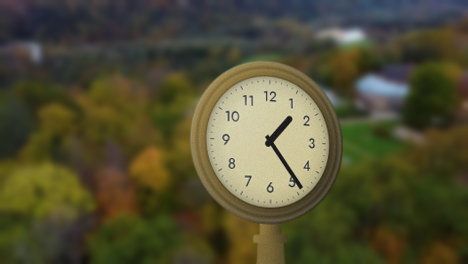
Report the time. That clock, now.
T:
1:24
